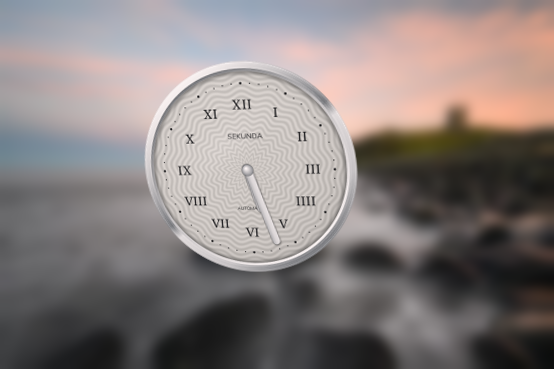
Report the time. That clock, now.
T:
5:27
